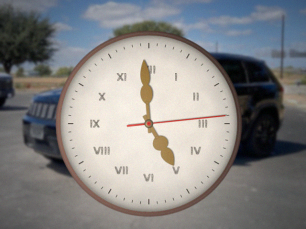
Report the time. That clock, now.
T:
4:59:14
